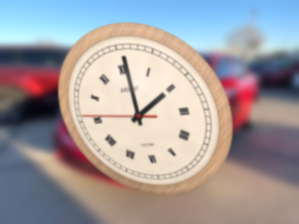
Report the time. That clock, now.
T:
2:00:46
